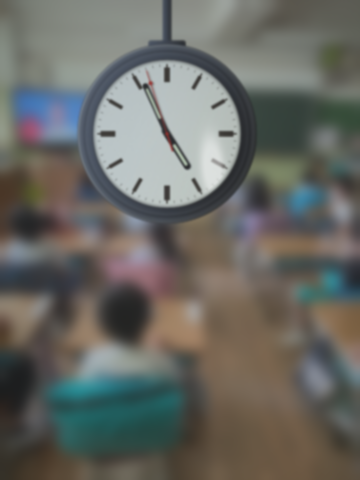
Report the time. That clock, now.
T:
4:55:57
